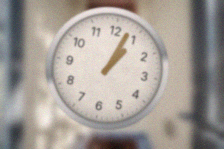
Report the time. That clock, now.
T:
1:03
